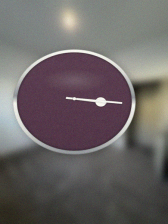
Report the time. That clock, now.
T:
3:16
